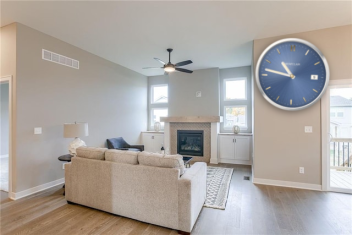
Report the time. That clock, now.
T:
10:47
